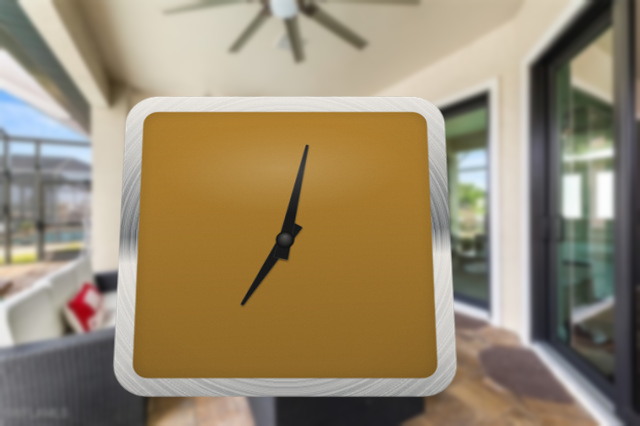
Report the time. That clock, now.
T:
7:02
